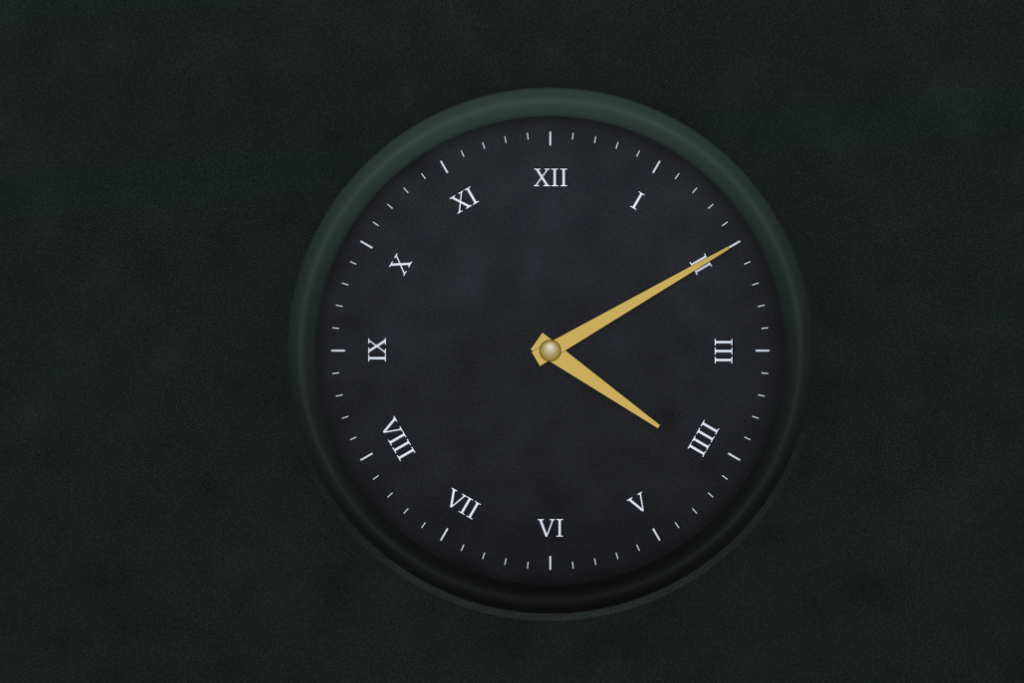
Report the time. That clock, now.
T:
4:10
